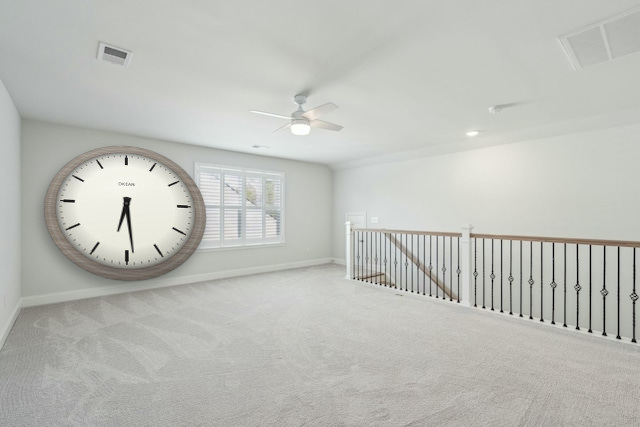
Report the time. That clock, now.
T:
6:29
